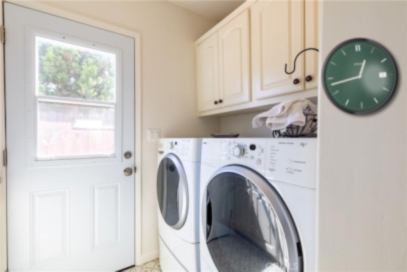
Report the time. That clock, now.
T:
12:43
